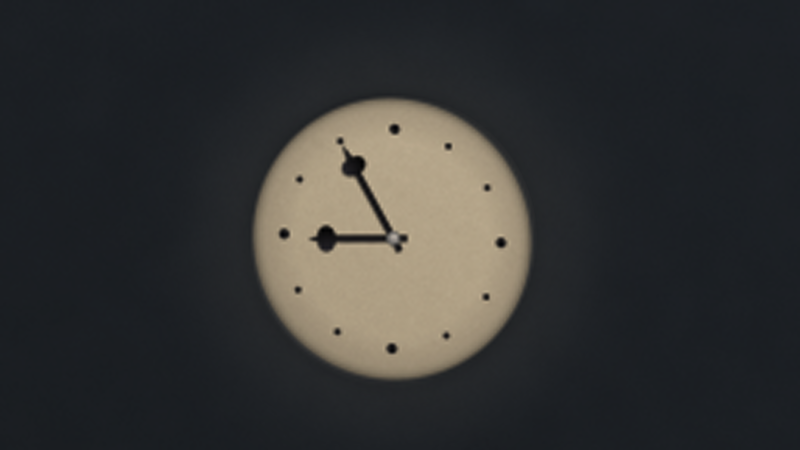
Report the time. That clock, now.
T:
8:55
